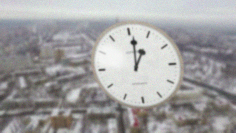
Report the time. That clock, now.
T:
1:01
